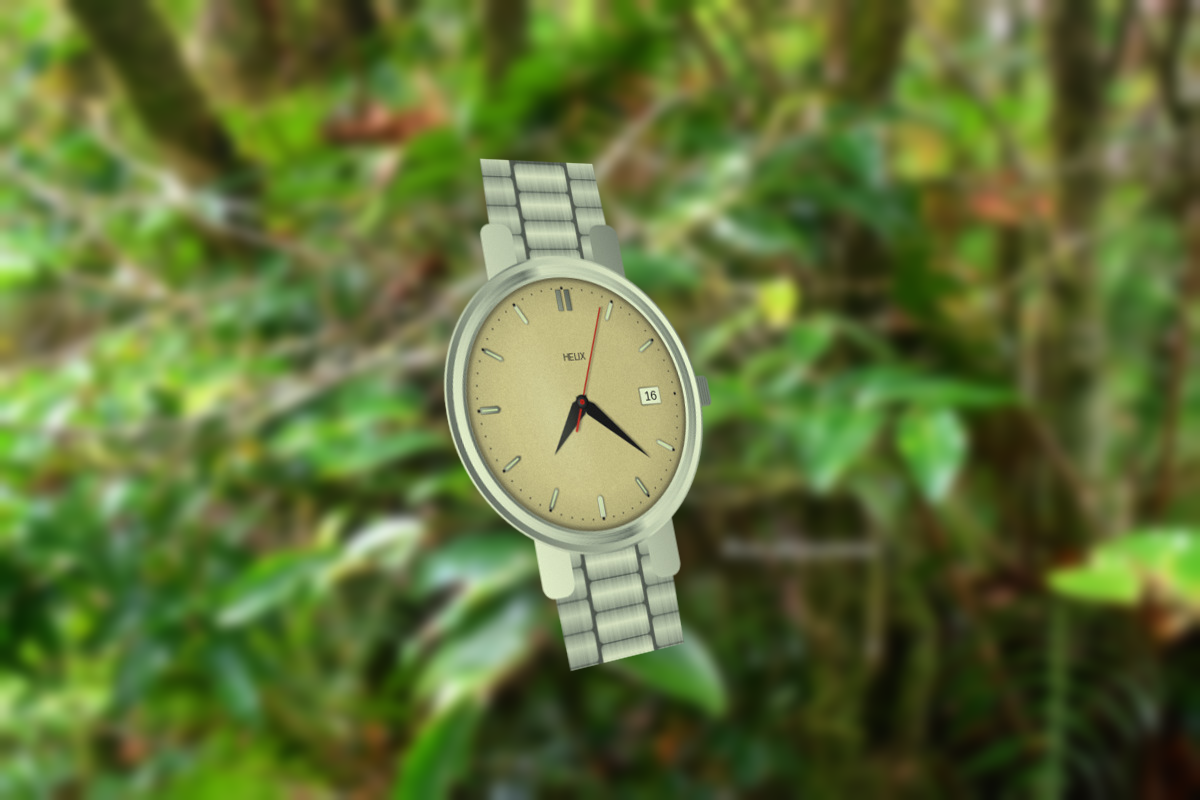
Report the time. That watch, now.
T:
7:22:04
